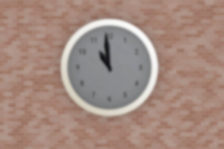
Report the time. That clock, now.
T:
10:59
